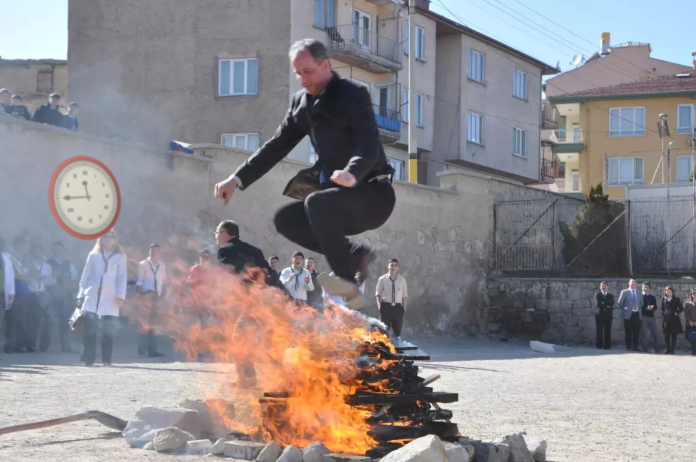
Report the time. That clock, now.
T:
11:45
